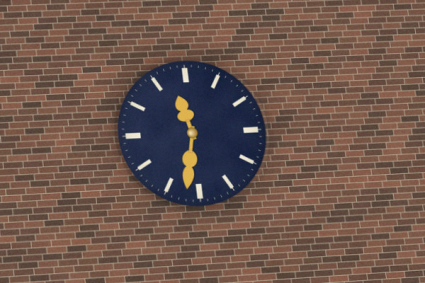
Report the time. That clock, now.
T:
11:32
